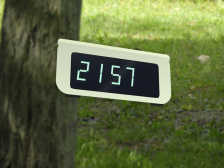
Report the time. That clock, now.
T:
21:57
